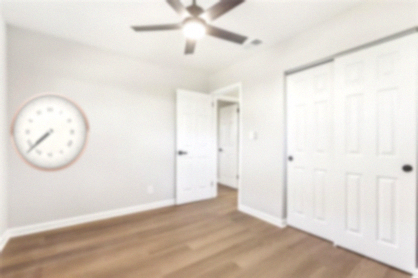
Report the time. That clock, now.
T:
7:38
